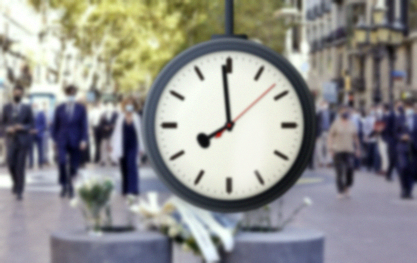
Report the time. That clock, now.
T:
7:59:08
